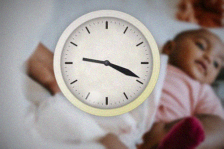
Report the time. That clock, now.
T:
9:19
